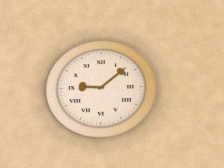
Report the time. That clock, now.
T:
9:08
